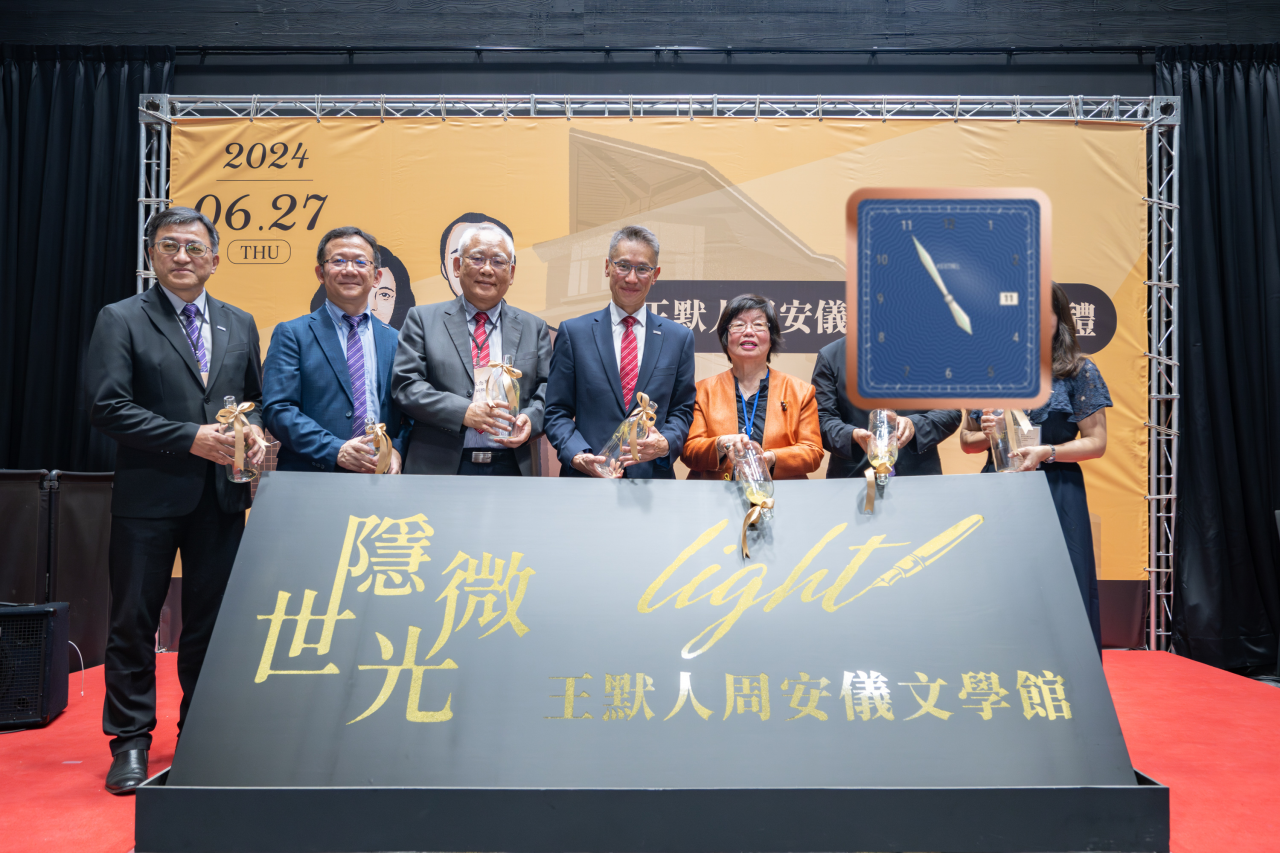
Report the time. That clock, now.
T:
4:55
